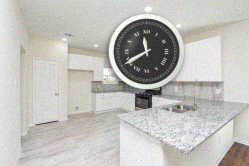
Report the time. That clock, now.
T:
11:40
